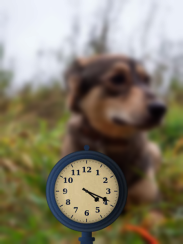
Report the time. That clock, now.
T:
4:19
